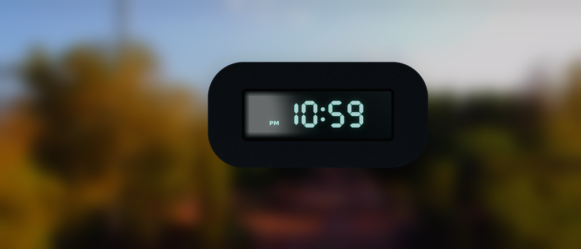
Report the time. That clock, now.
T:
10:59
